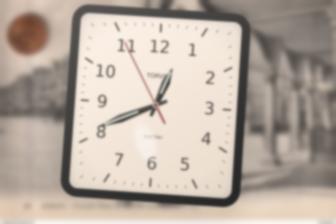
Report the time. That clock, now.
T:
12:40:55
